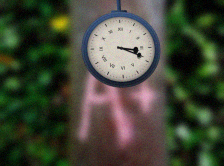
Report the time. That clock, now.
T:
3:19
